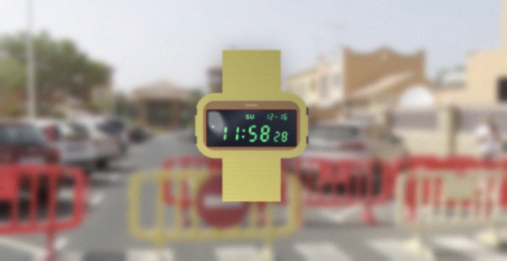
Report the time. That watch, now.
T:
11:58:28
